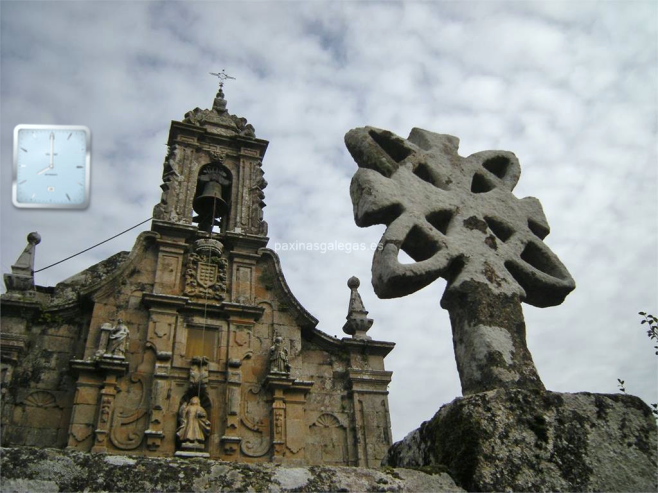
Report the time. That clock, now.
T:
8:00
